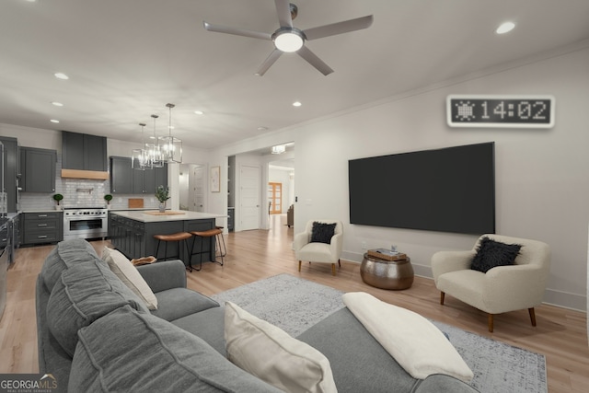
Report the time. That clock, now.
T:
14:02
